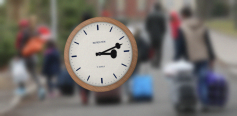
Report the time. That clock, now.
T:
3:12
